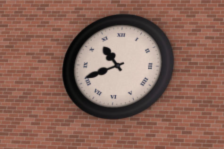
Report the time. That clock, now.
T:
10:41
